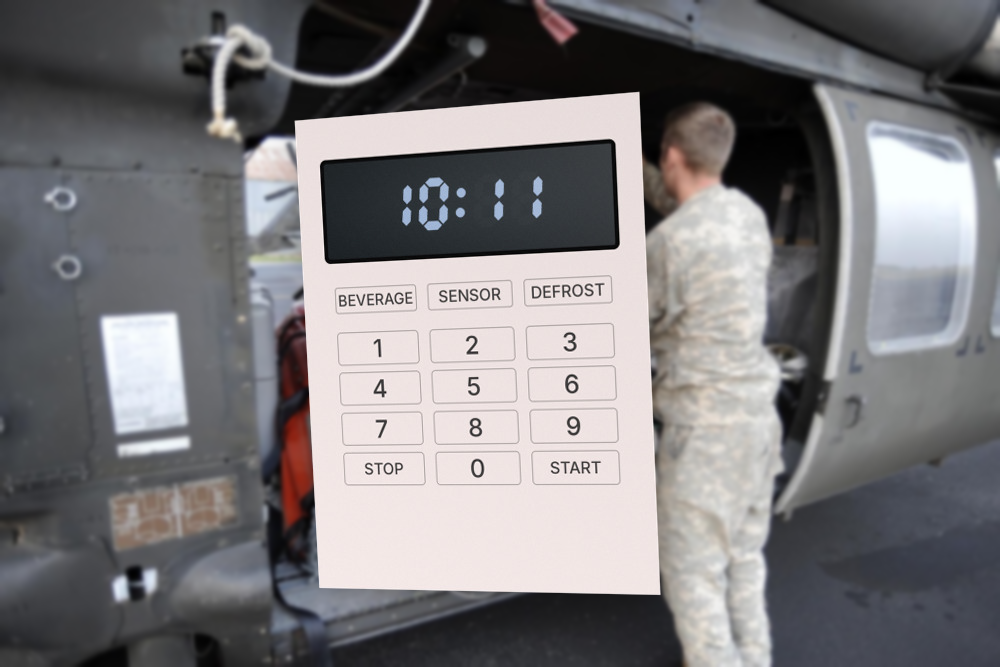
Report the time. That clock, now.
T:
10:11
